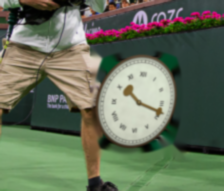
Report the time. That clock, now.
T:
10:18
